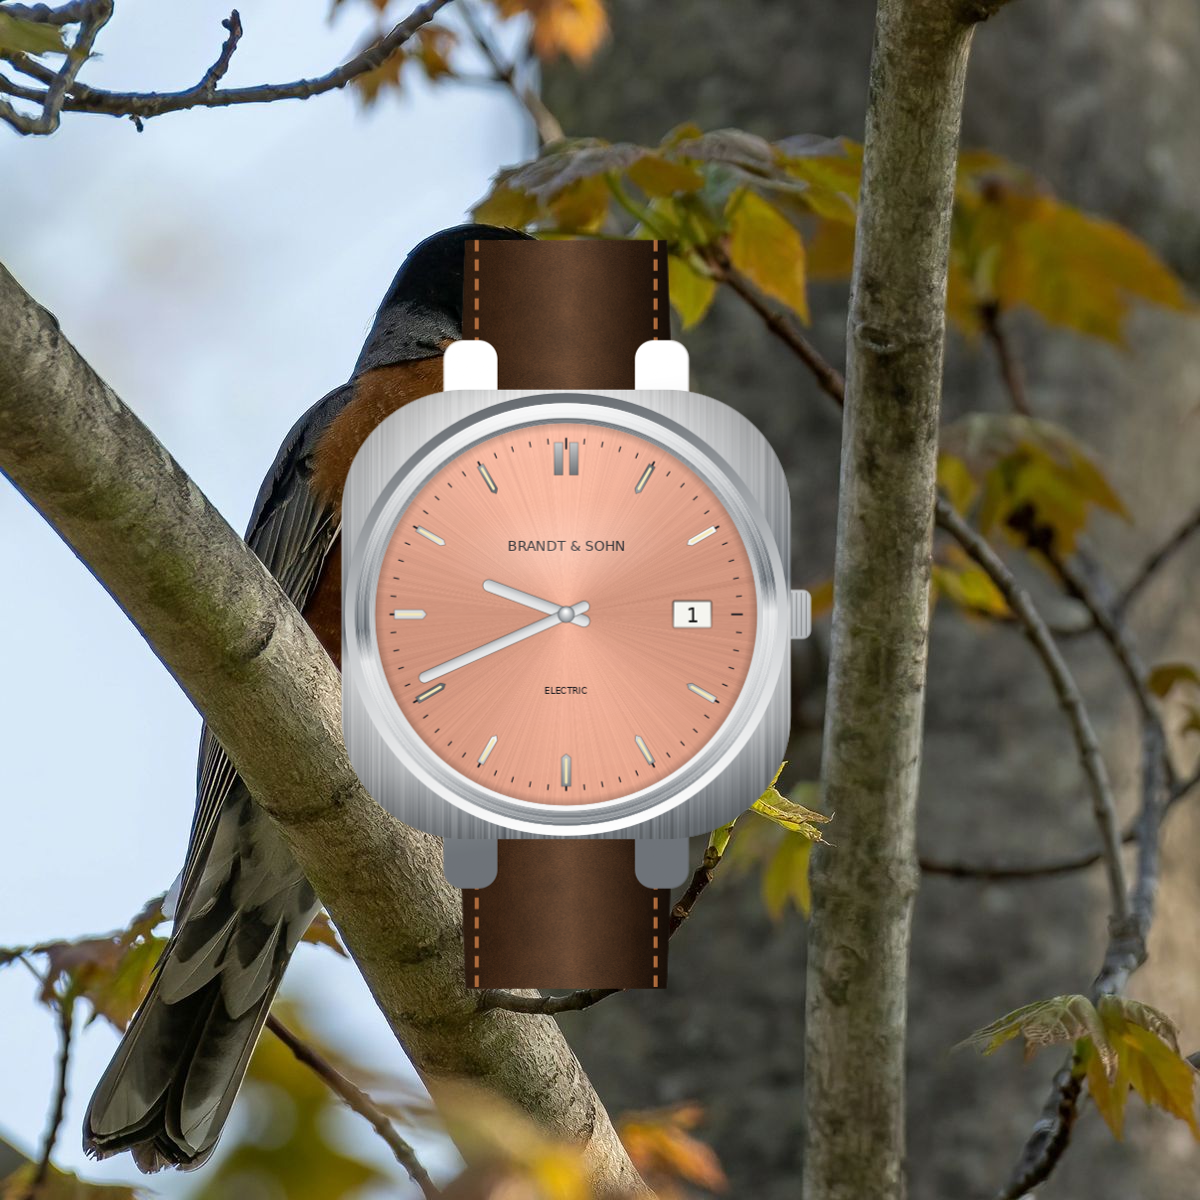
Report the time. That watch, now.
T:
9:41
